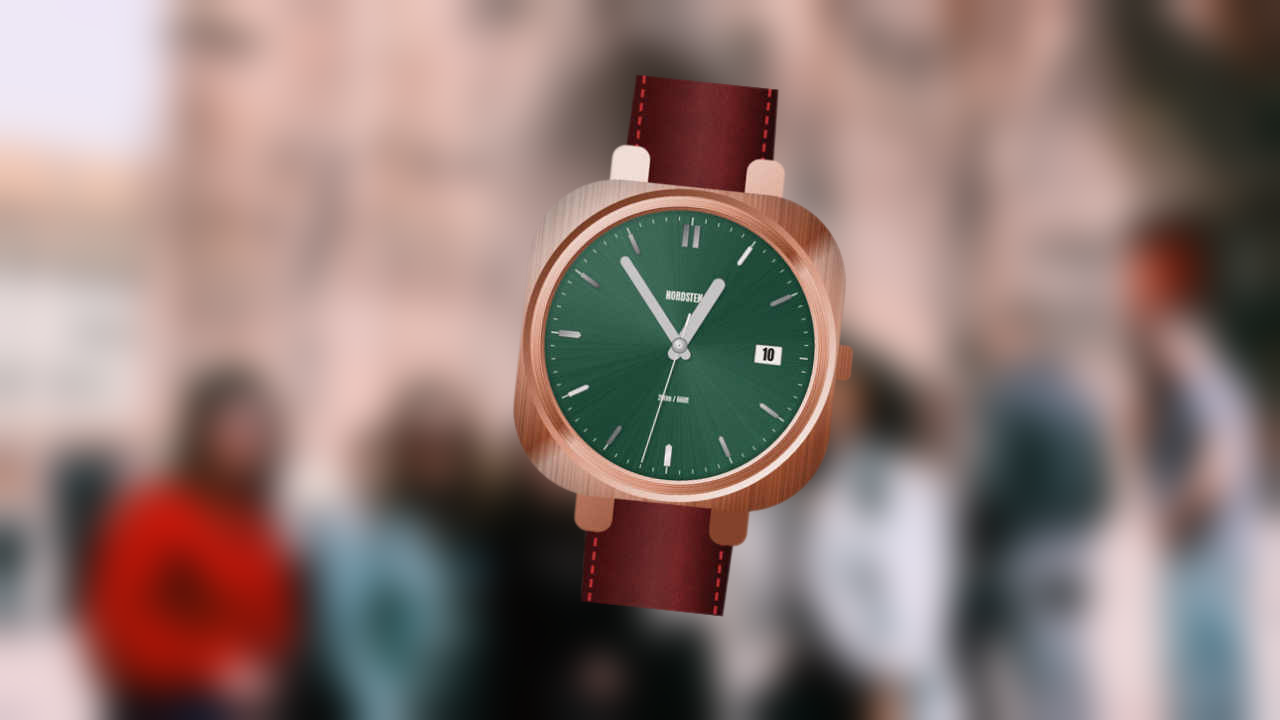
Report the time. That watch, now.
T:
12:53:32
